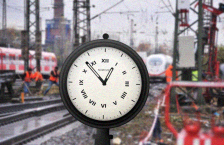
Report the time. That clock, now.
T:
12:53
